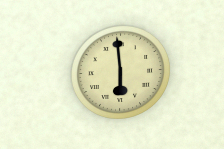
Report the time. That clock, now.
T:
5:59
